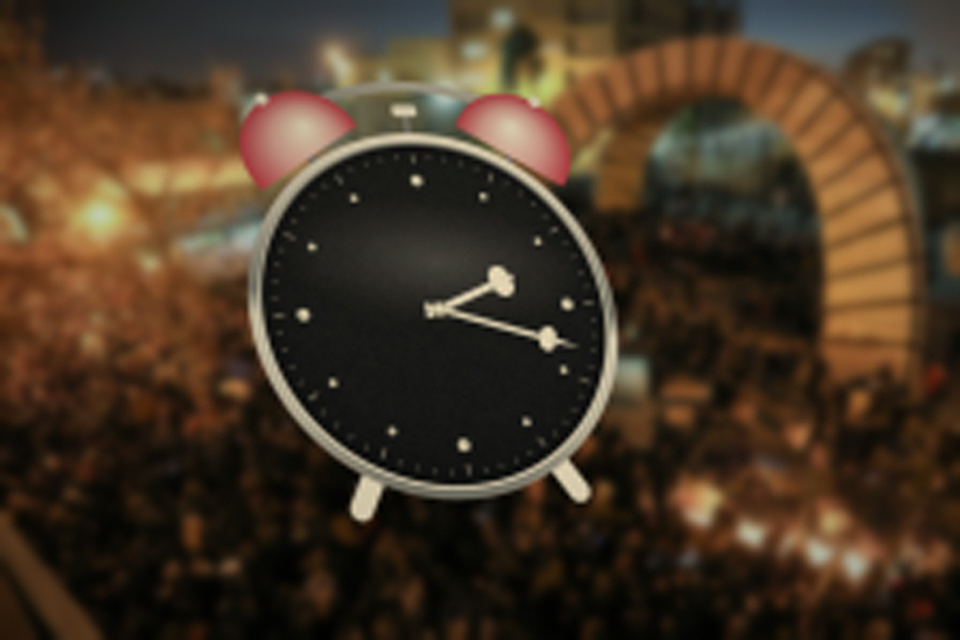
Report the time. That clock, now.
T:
2:18
